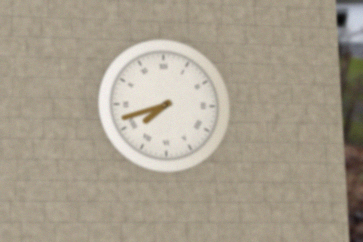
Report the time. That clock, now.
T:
7:42
